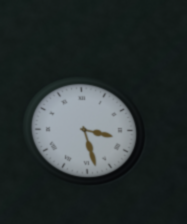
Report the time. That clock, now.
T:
3:28
